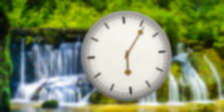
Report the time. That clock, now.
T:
6:06
